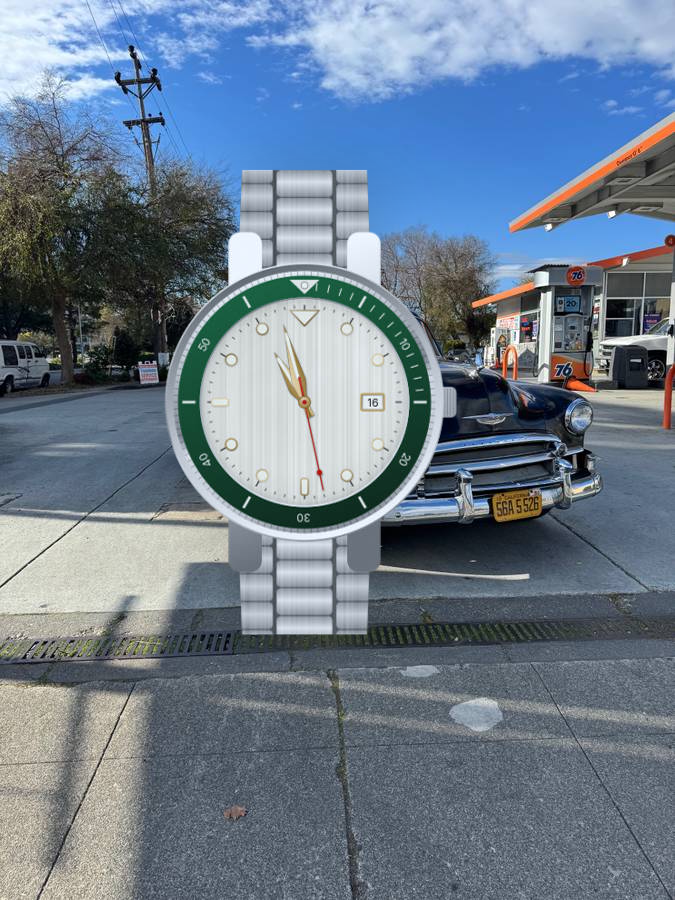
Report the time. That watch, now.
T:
10:57:28
